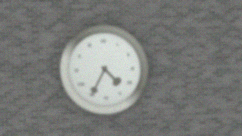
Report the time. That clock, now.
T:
4:35
